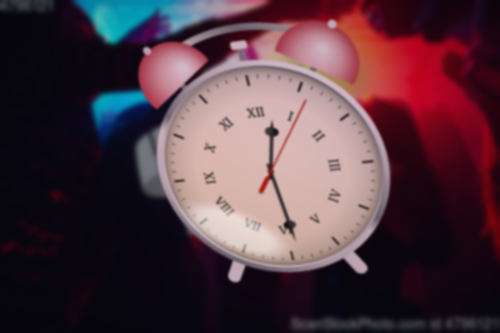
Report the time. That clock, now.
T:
12:29:06
